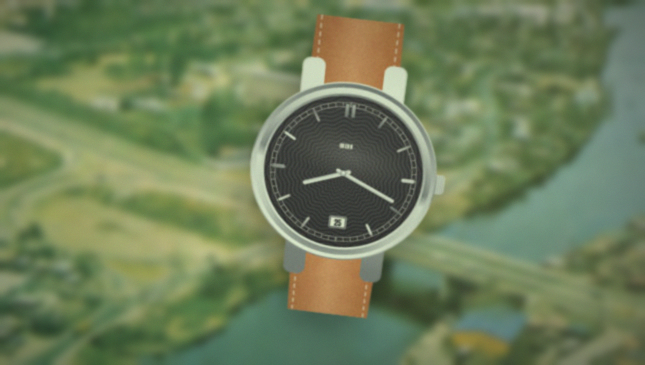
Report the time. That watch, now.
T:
8:19
